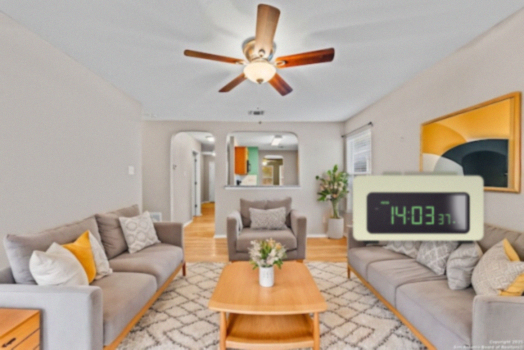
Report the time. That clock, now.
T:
14:03
